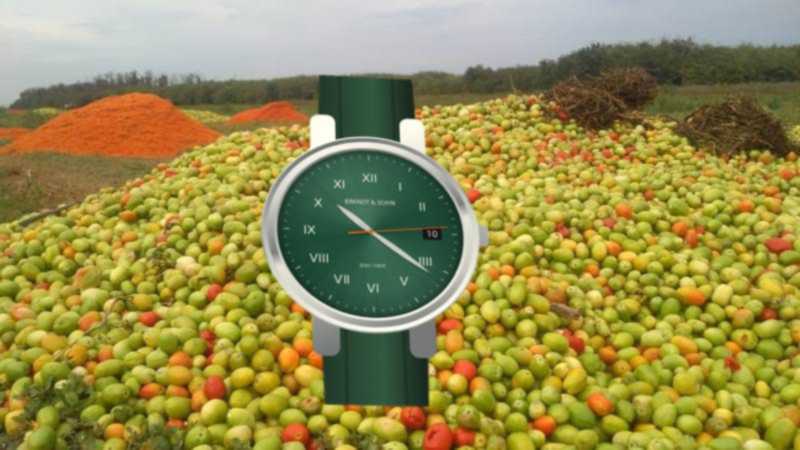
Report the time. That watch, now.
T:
10:21:14
